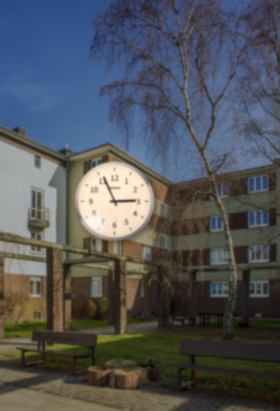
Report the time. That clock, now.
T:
2:56
